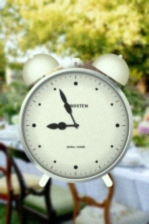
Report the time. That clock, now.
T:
8:56
